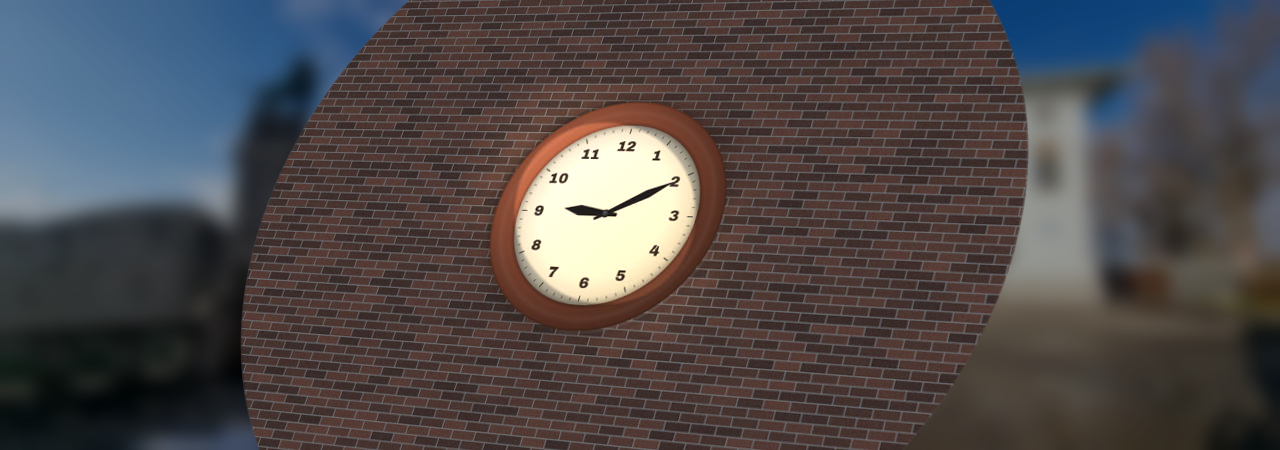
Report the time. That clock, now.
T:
9:10
